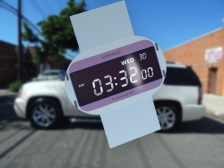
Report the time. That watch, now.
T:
3:32:00
